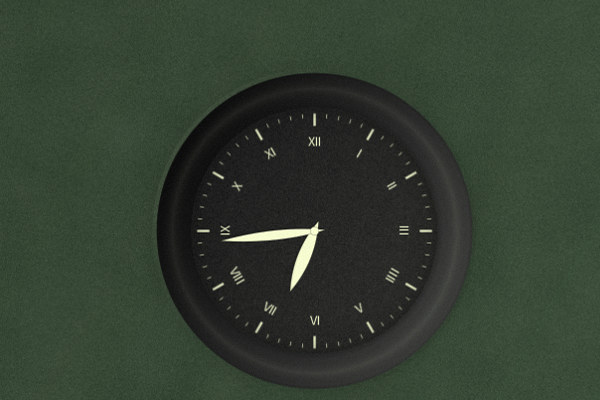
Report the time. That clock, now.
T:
6:44
